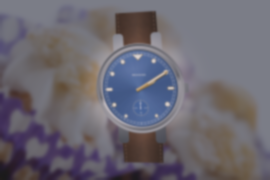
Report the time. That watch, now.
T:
2:10
